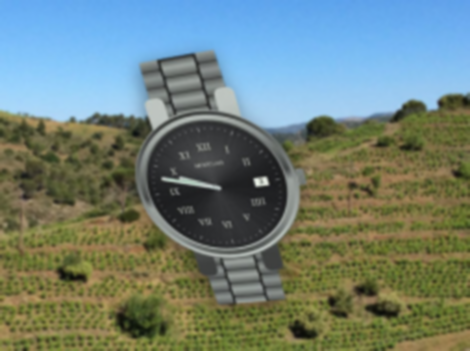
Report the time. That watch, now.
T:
9:48
